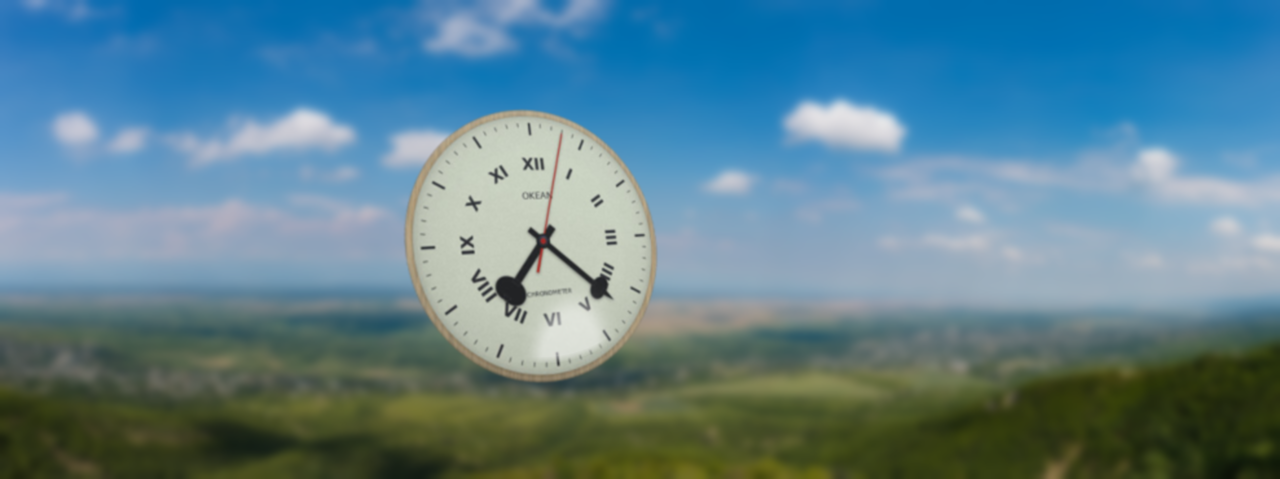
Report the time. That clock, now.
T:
7:22:03
